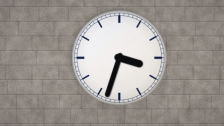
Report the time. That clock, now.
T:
3:33
